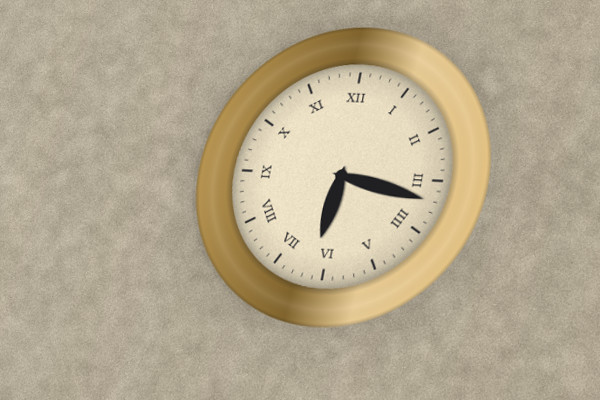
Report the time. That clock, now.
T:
6:17
